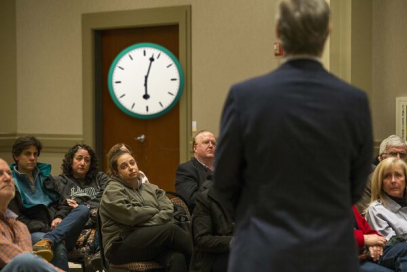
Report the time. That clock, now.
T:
6:03
